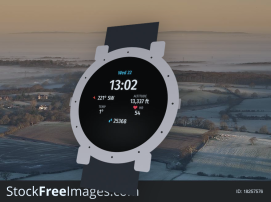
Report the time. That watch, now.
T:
13:02
